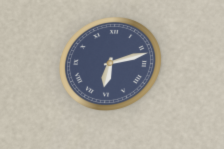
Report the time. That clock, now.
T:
6:12
